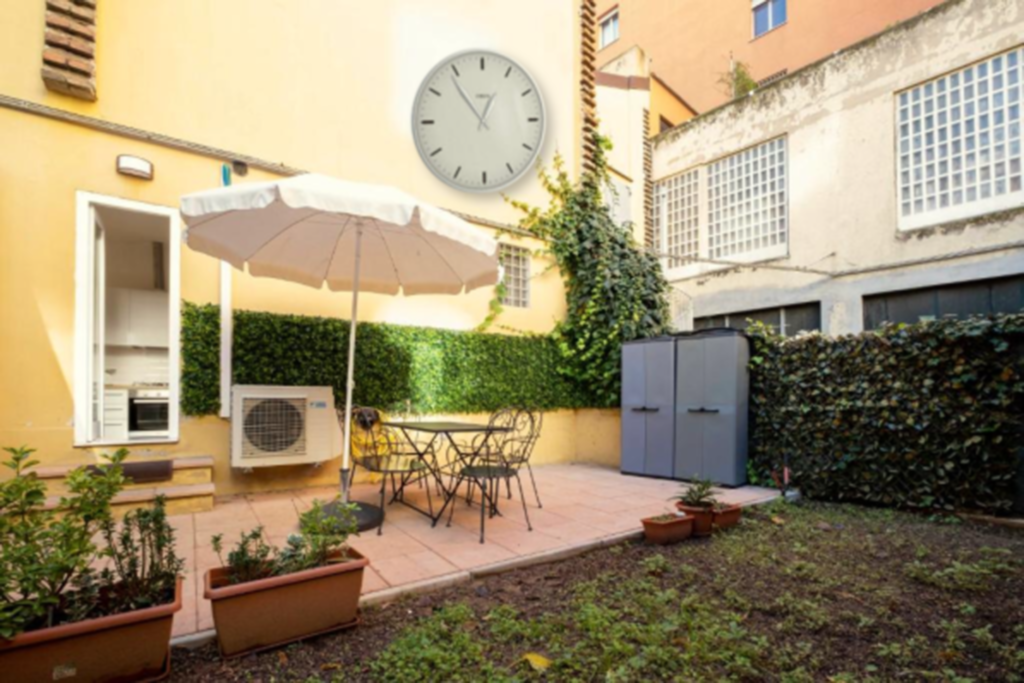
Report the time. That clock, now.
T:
12:54
